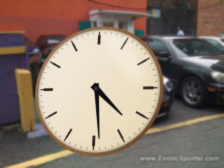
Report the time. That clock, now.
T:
4:29
